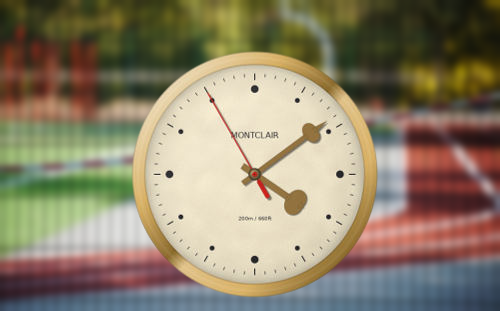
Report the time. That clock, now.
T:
4:08:55
